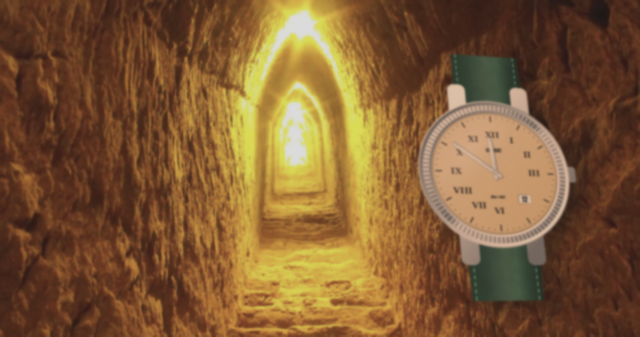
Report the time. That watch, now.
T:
11:51
